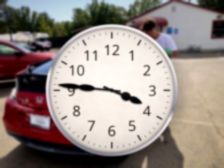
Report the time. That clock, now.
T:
3:46
